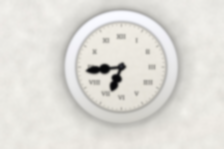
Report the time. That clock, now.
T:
6:44
